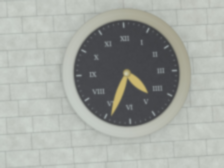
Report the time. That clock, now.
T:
4:34
